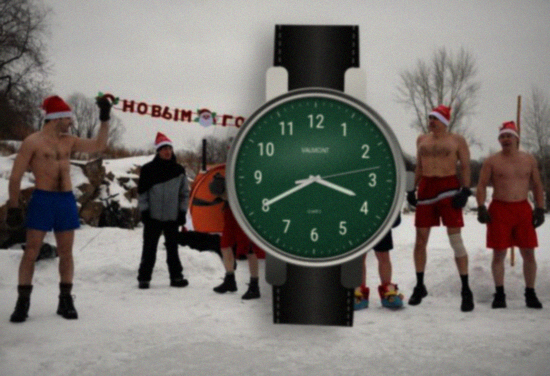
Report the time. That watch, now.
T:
3:40:13
